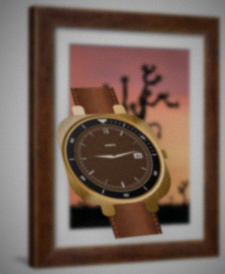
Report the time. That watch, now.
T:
9:13
